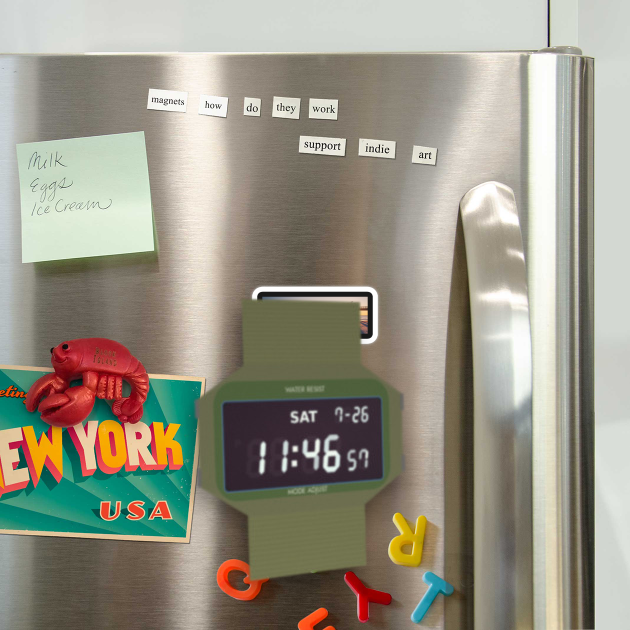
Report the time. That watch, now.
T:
11:46:57
